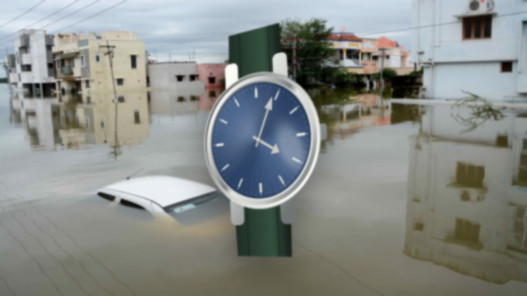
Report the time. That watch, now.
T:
4:04
